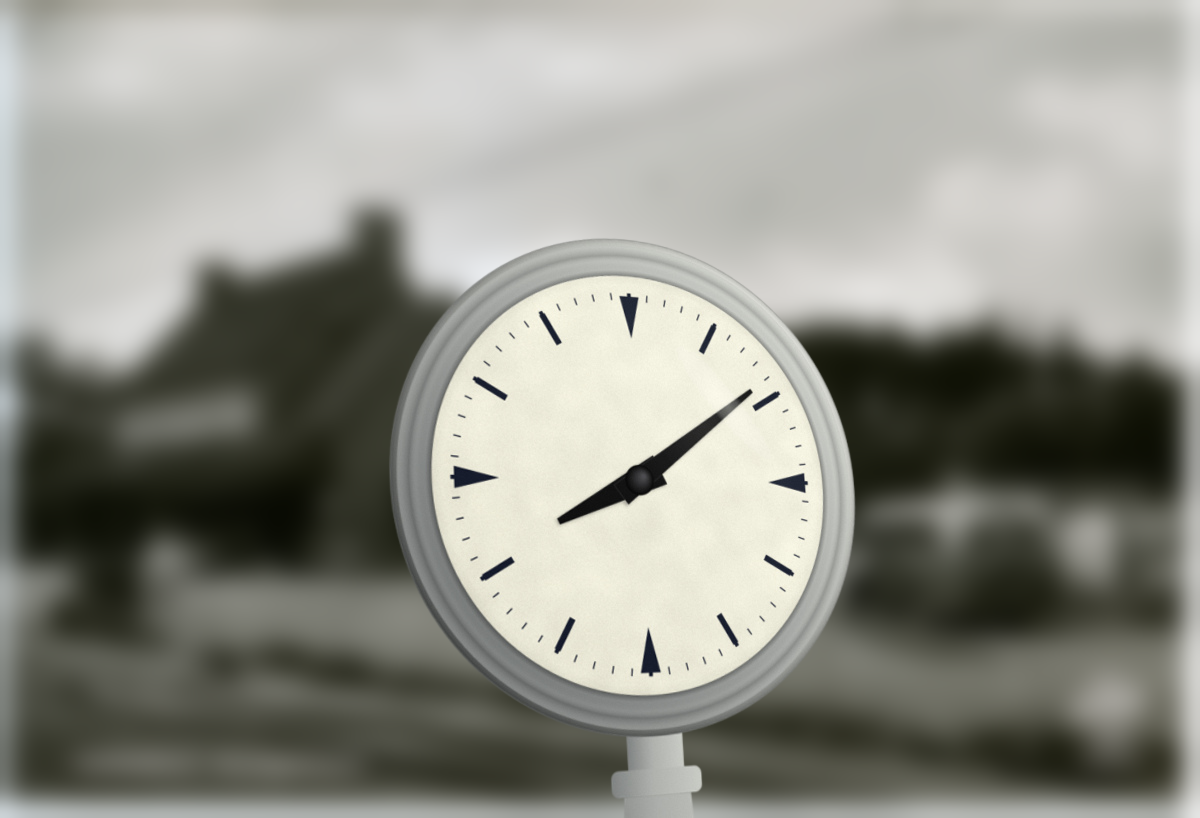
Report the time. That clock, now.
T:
8:09
